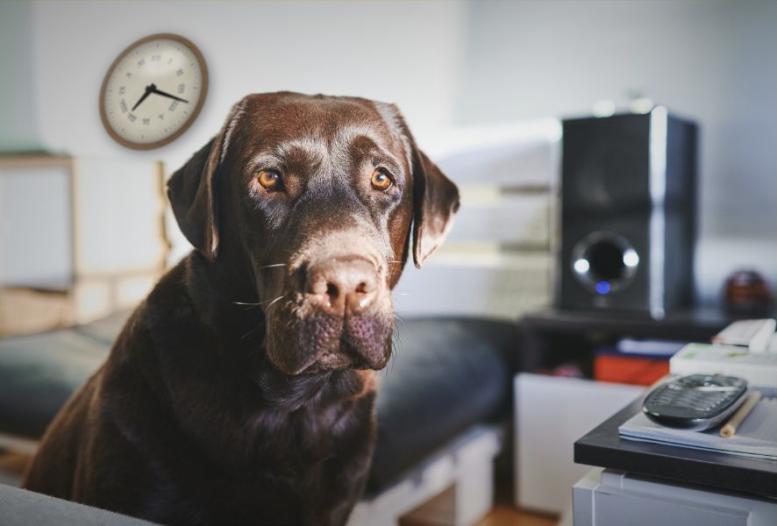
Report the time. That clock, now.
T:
7:18
